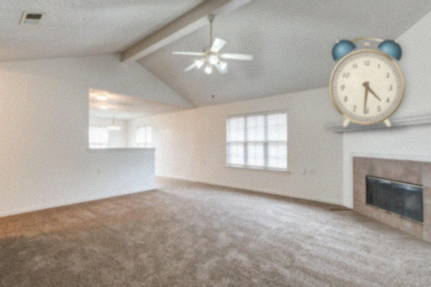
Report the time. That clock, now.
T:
4:31
